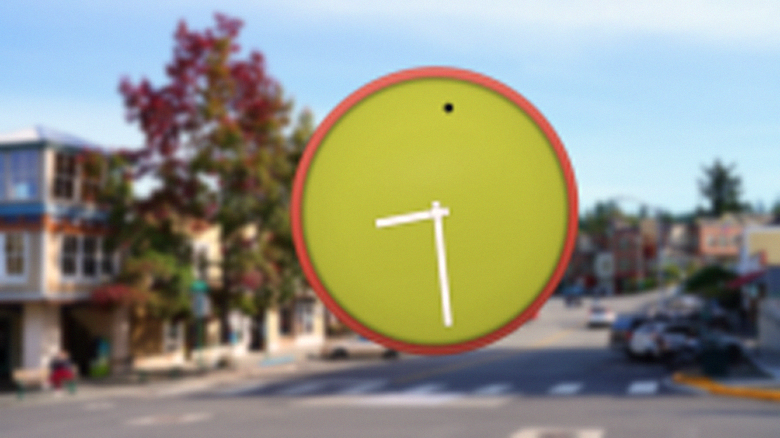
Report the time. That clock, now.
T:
8:28
